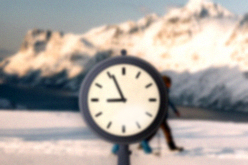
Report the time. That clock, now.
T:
8:56
